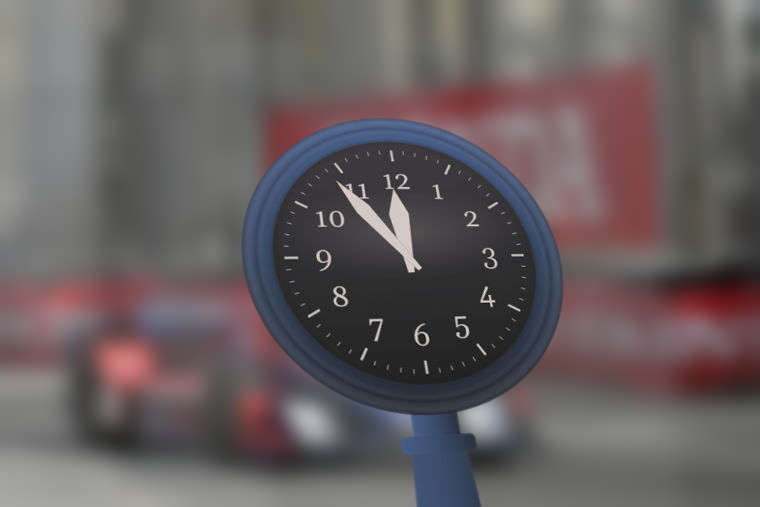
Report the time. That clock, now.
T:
11:54
